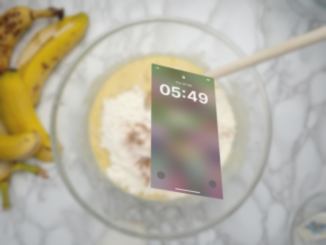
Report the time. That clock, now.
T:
5:49
